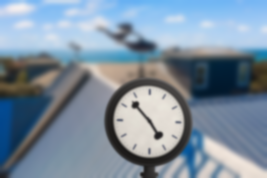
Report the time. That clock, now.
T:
4:53
